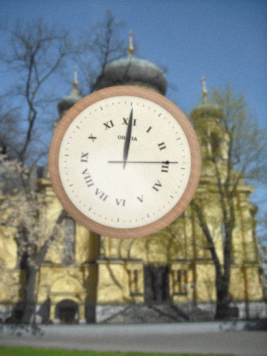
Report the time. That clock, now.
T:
12:00:14
